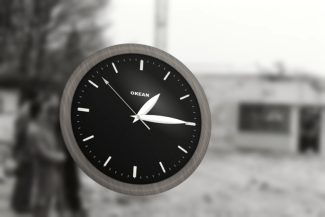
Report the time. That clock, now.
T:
1:14:52
